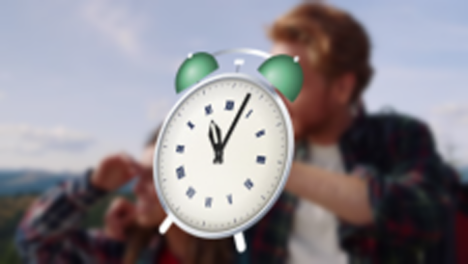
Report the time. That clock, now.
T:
11:03
